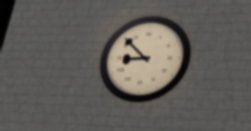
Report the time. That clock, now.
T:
8:52
